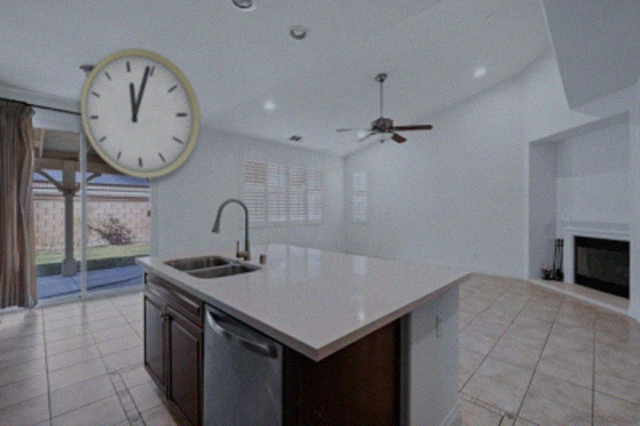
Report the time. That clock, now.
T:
12:04
